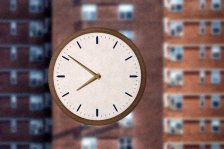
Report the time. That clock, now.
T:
7:51
